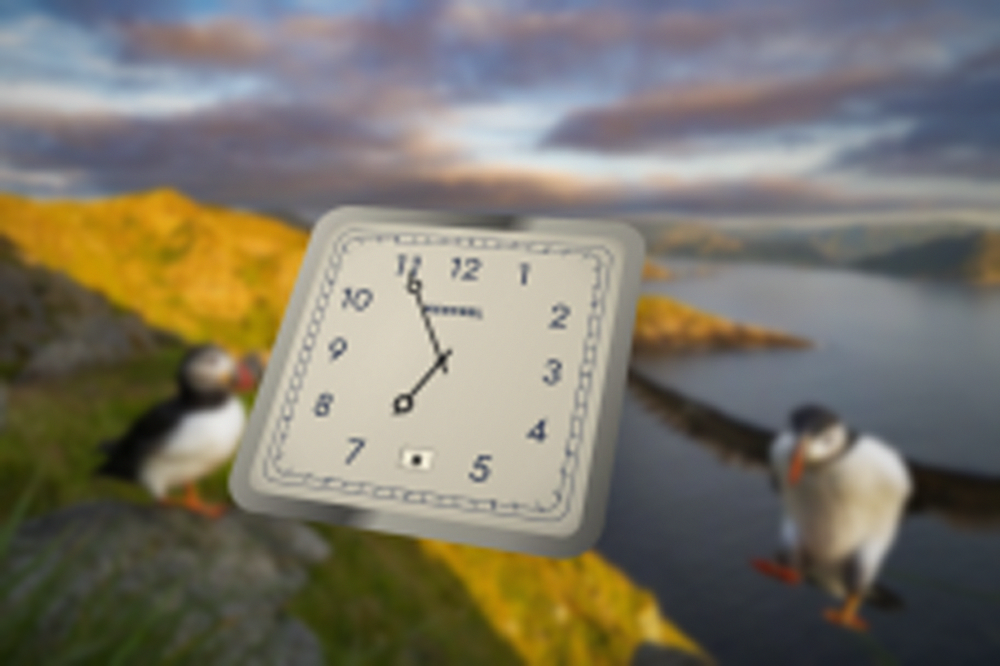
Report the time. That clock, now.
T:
6:55
